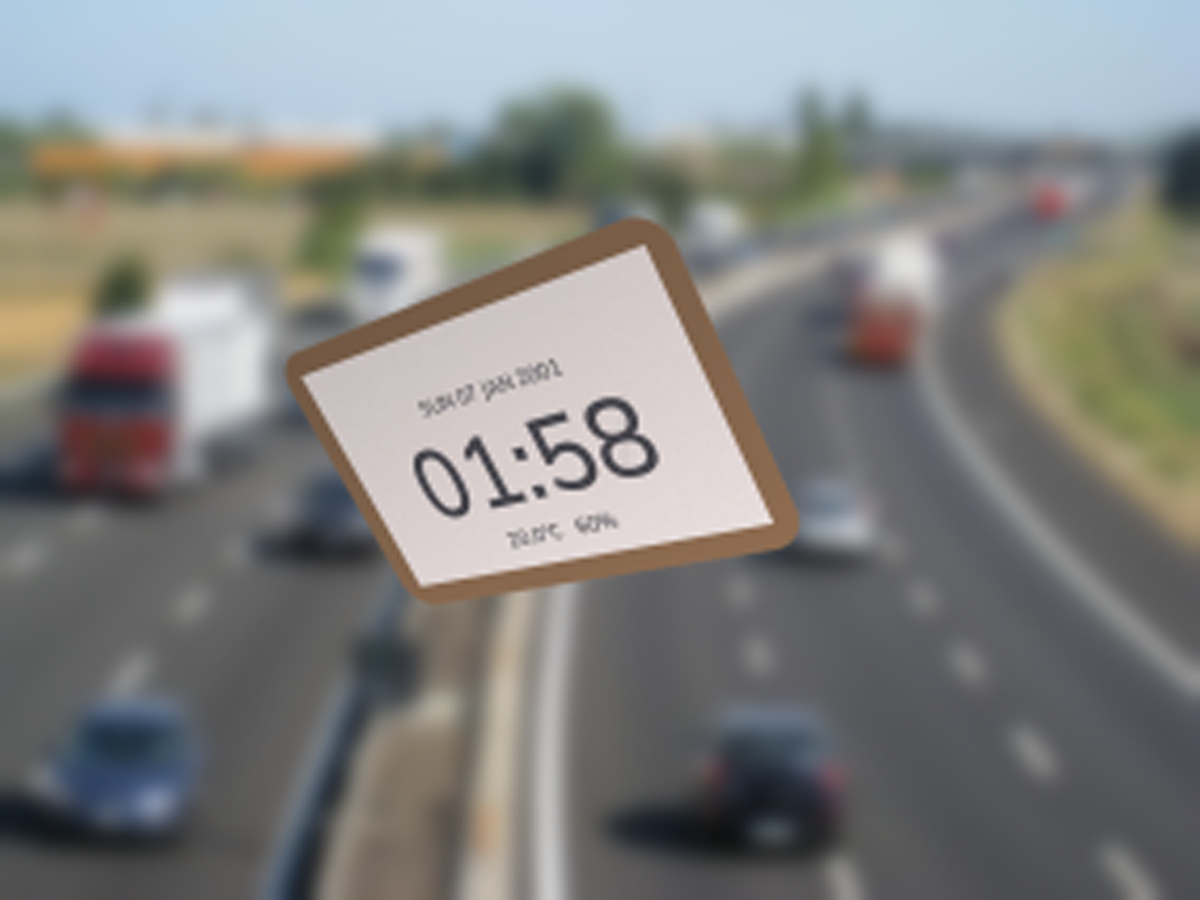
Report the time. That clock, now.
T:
1:58
